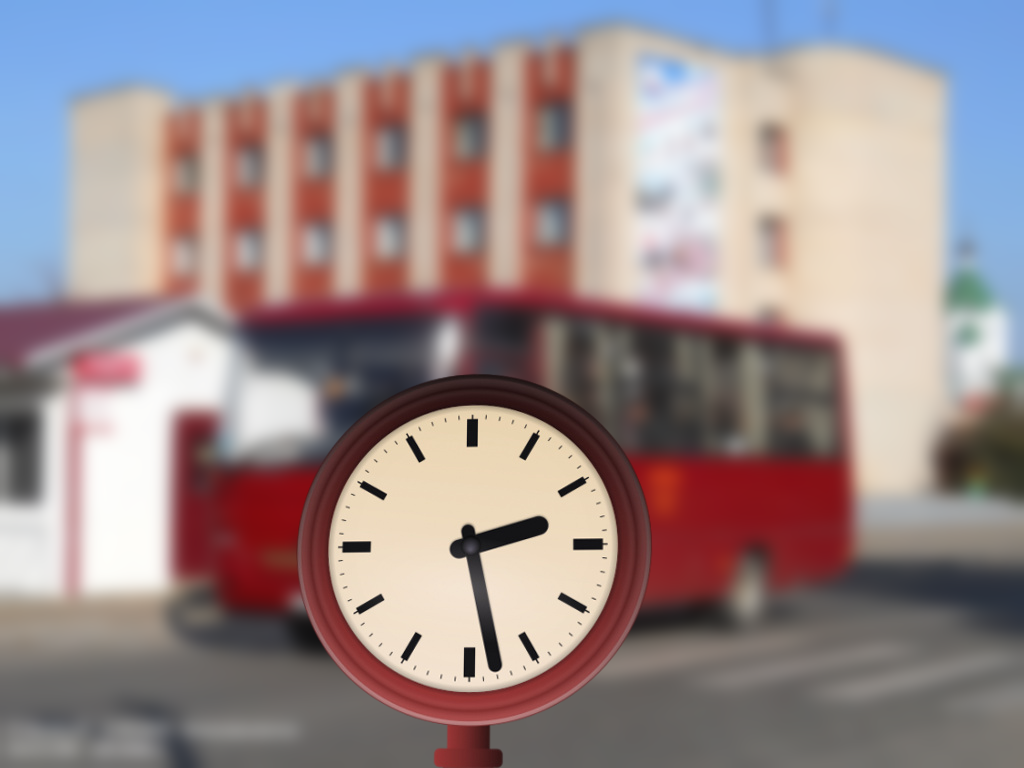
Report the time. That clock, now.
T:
2:28
